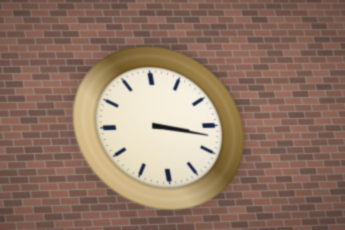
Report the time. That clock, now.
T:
3:17
